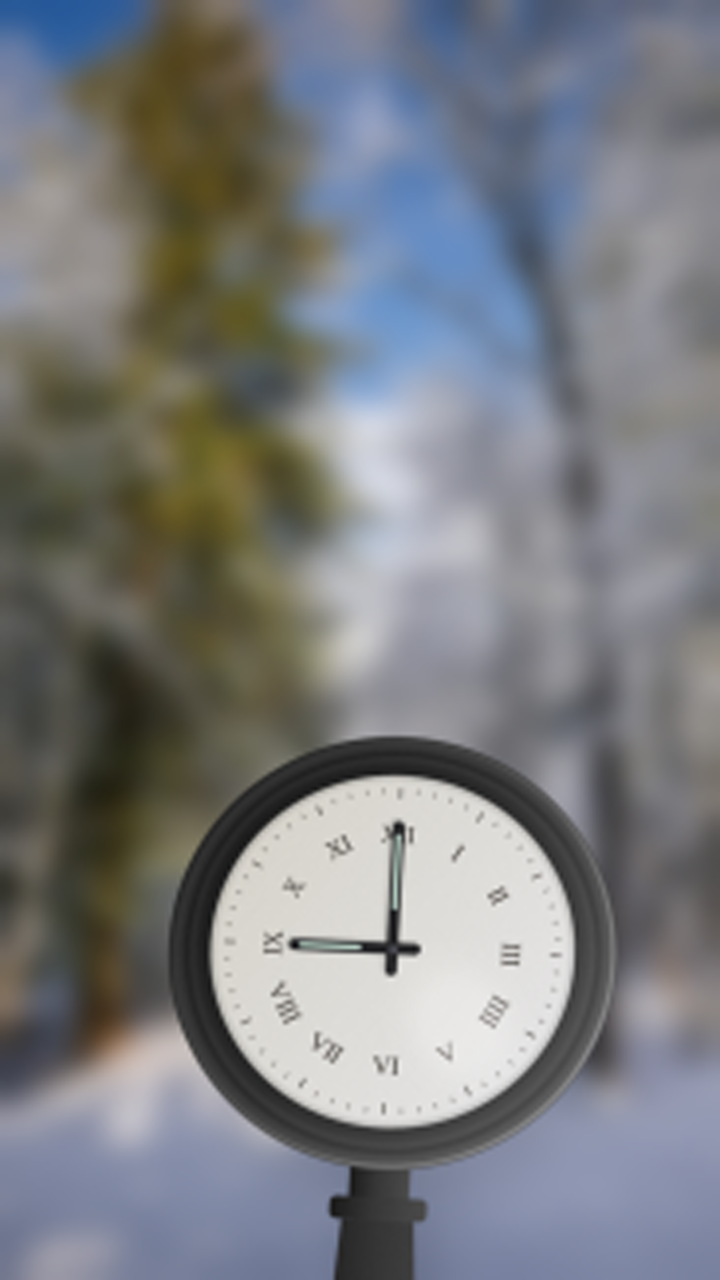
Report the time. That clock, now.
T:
9:00
